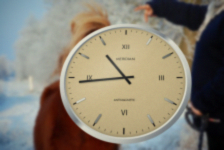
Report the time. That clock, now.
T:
10:44
